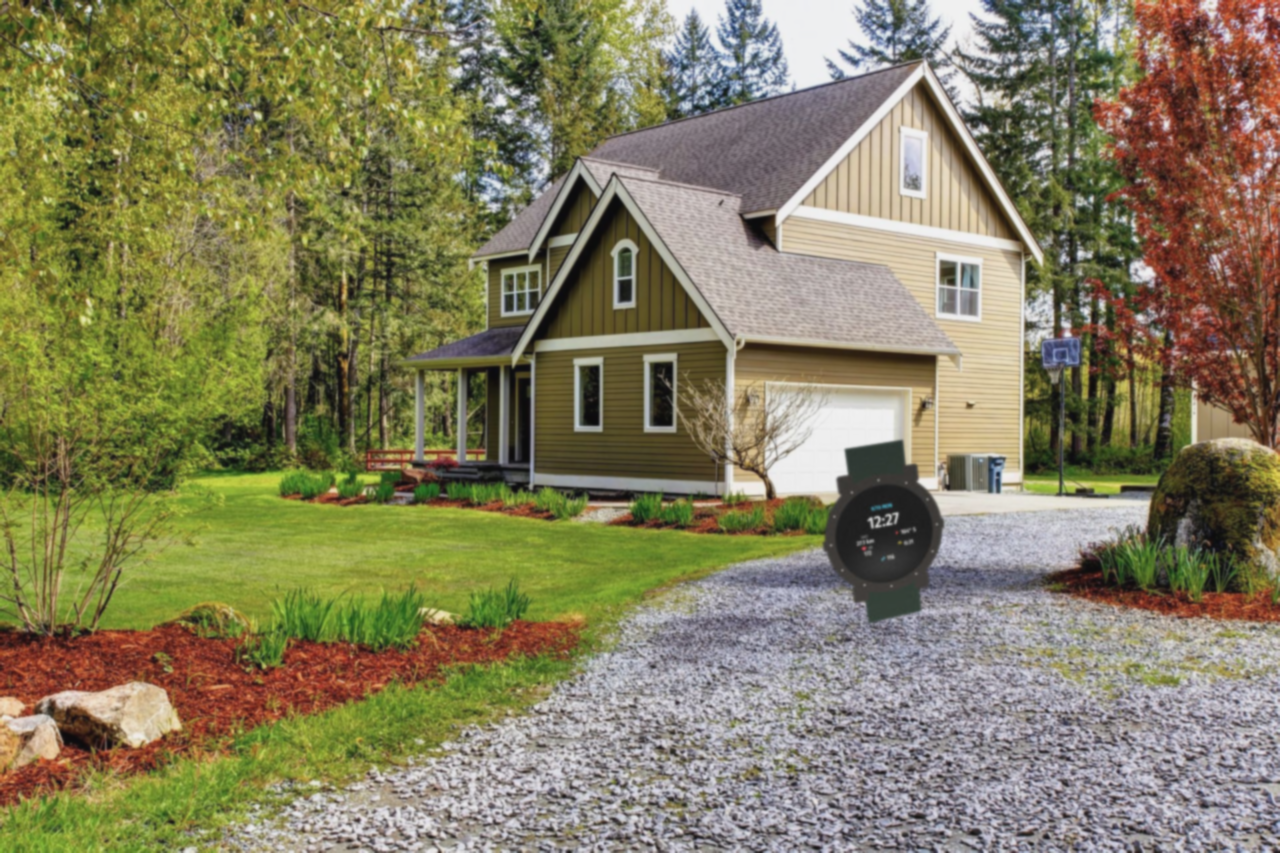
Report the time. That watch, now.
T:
12:27
